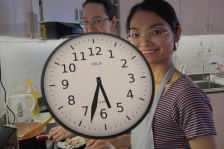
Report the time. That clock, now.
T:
5:33
